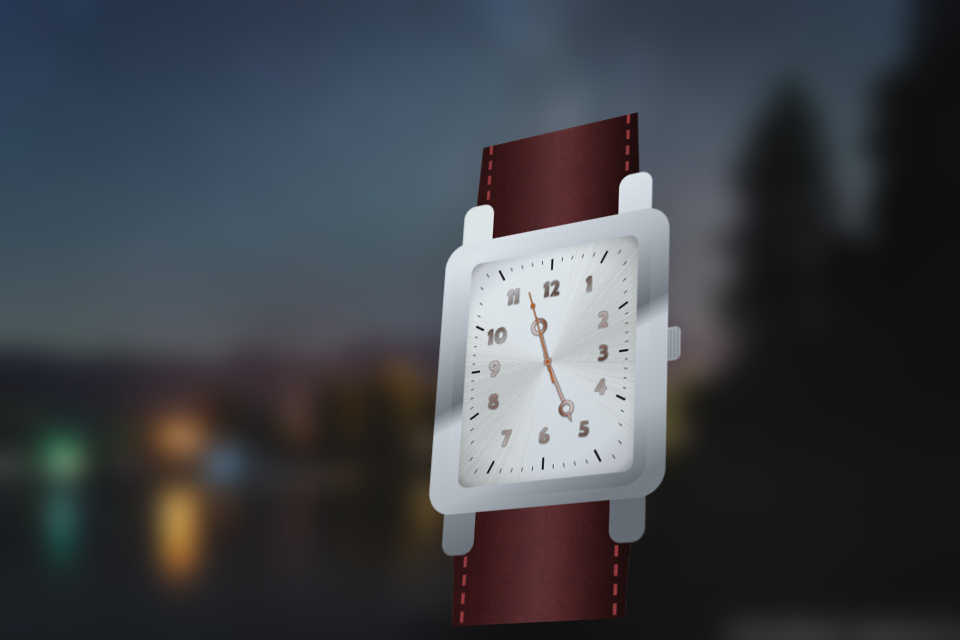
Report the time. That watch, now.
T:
11:25:57
